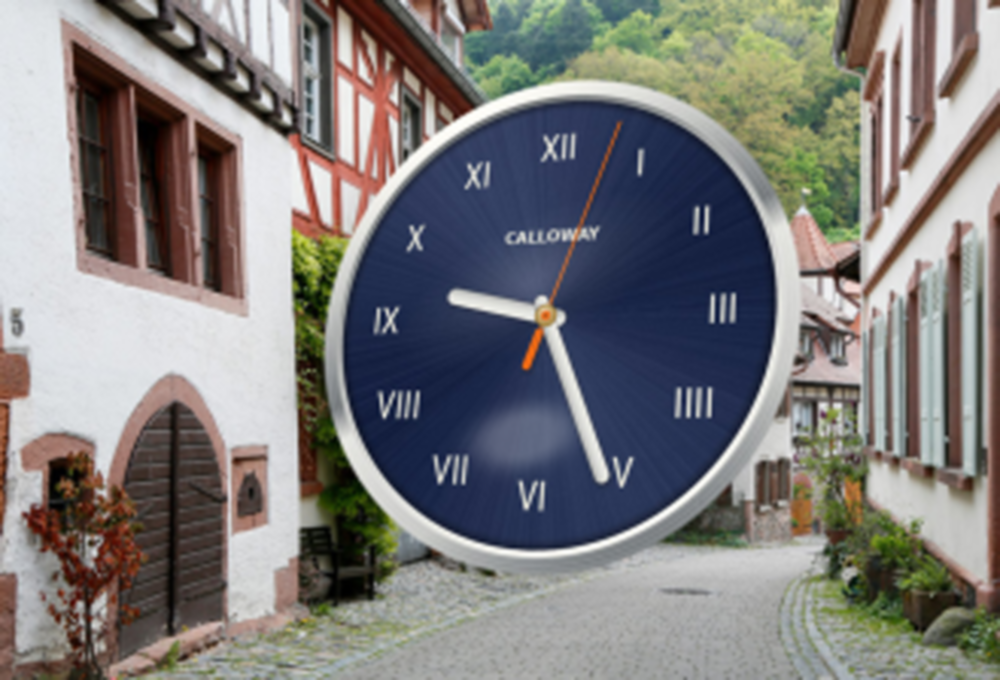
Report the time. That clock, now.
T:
9:26:03
